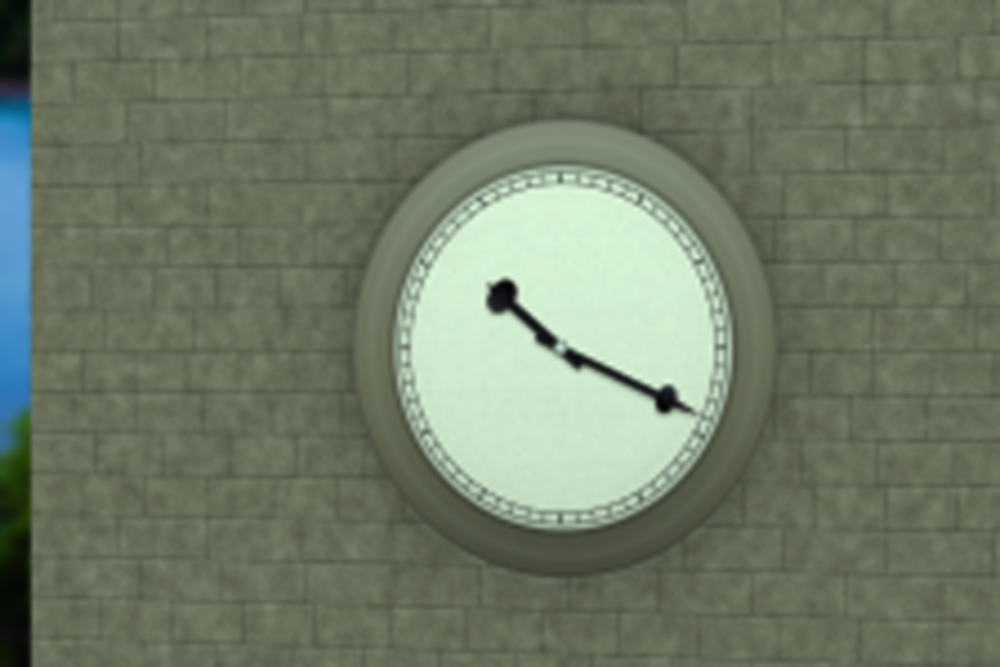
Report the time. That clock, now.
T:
10:19
